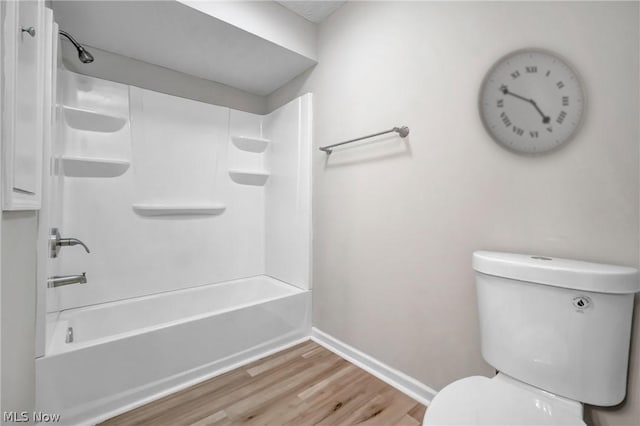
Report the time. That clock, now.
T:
4:49
